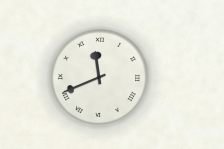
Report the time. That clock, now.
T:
11:41
